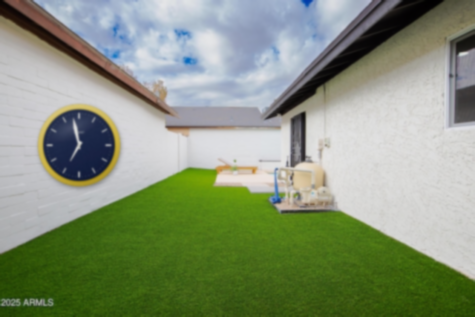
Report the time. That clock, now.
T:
6:58
